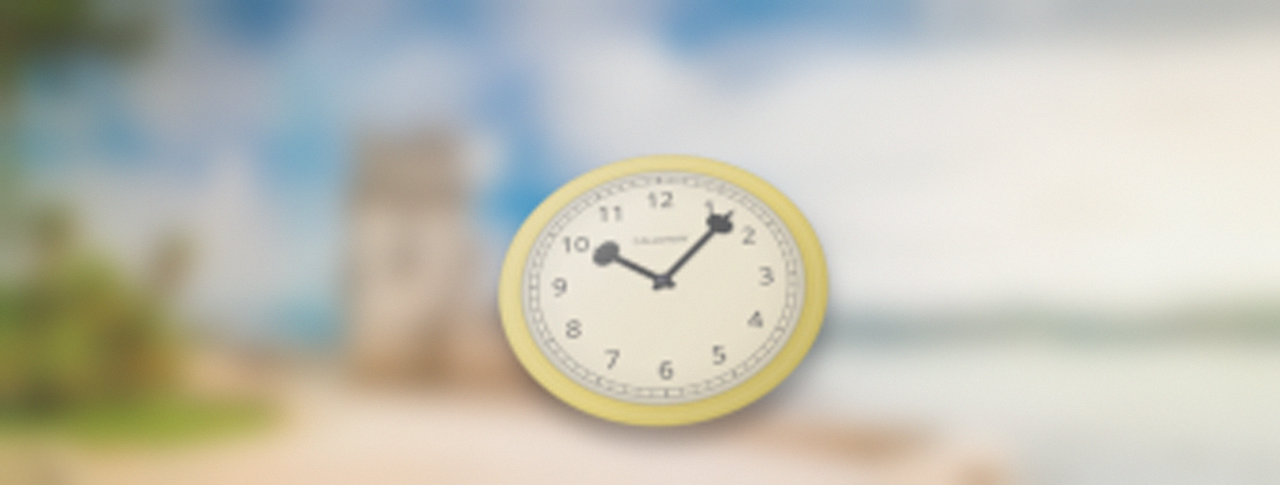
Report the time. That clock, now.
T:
10:07
